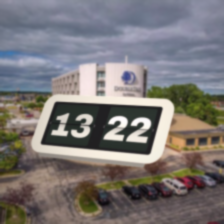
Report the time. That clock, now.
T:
13:22
